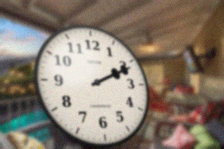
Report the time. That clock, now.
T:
2:11
